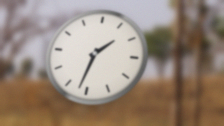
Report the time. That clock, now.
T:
1:32
